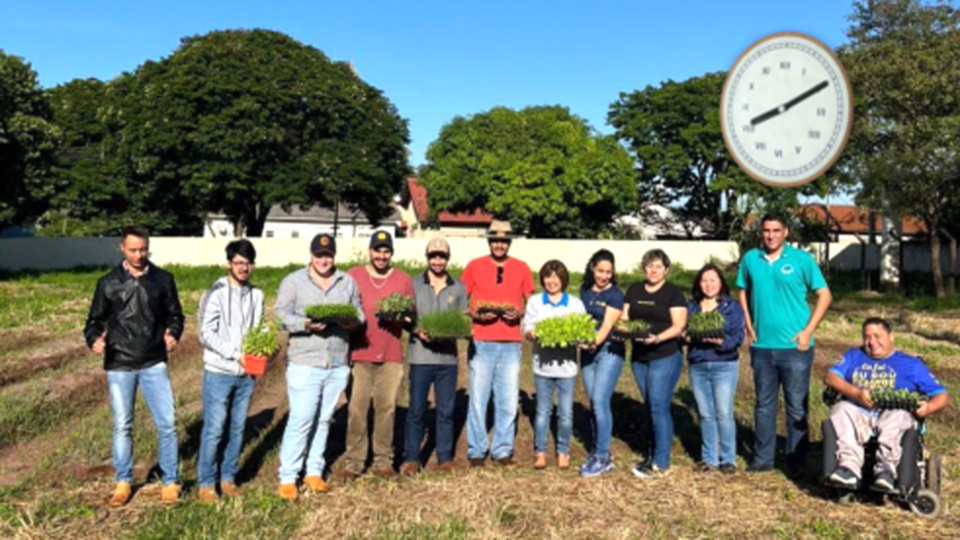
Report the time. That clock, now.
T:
8:10
